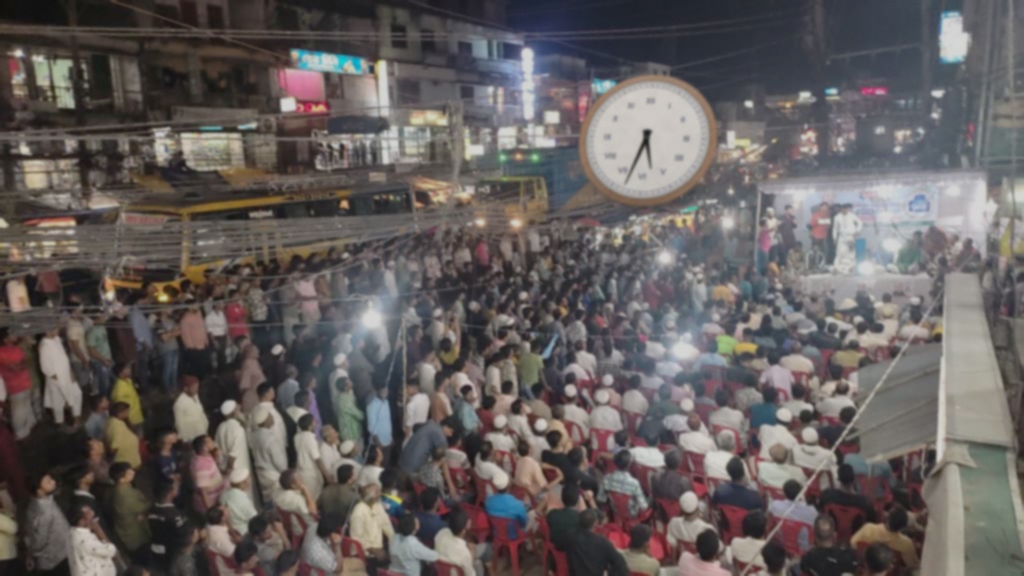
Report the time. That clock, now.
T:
5:33
